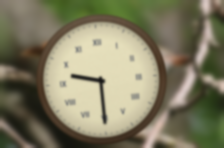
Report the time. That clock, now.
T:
9:30
